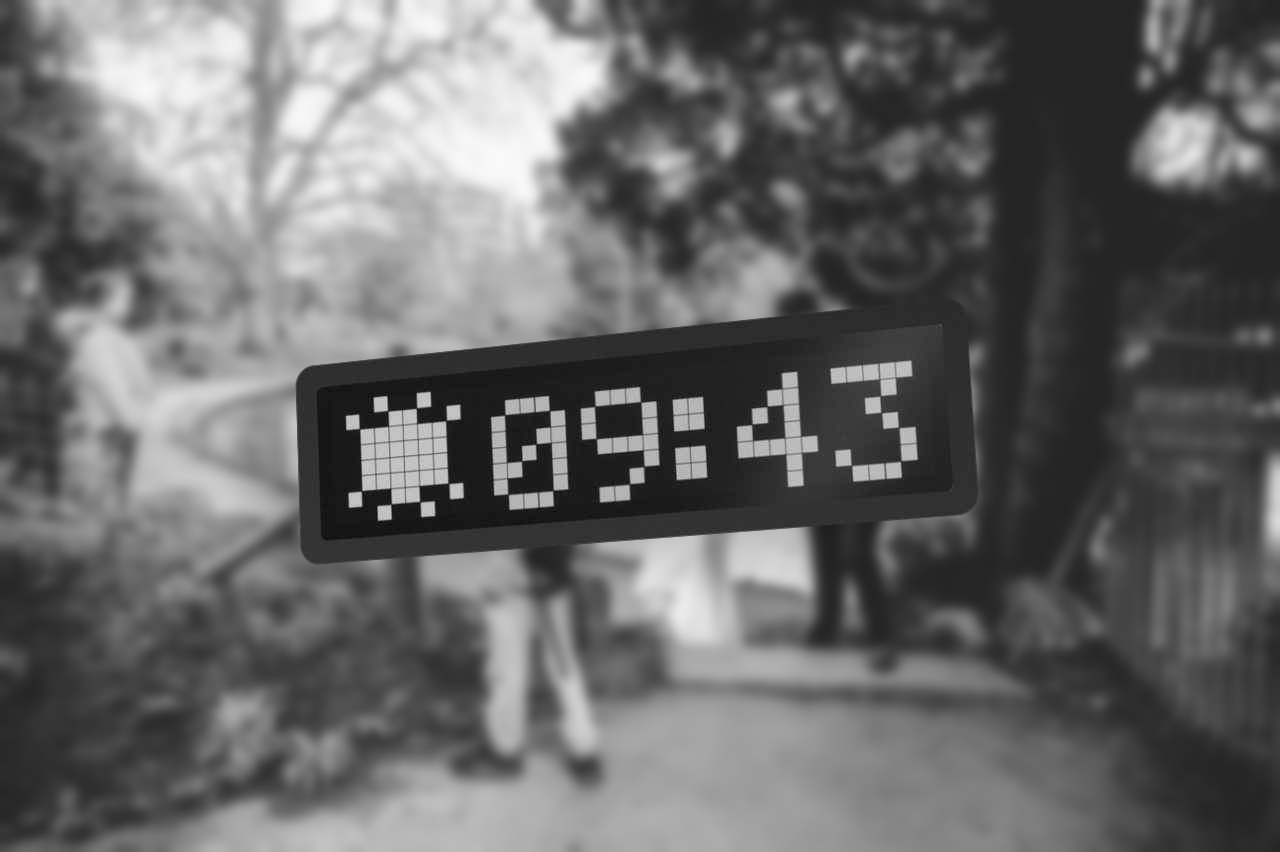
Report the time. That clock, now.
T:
9:43
